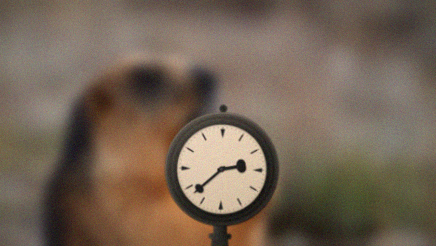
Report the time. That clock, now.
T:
2:38
